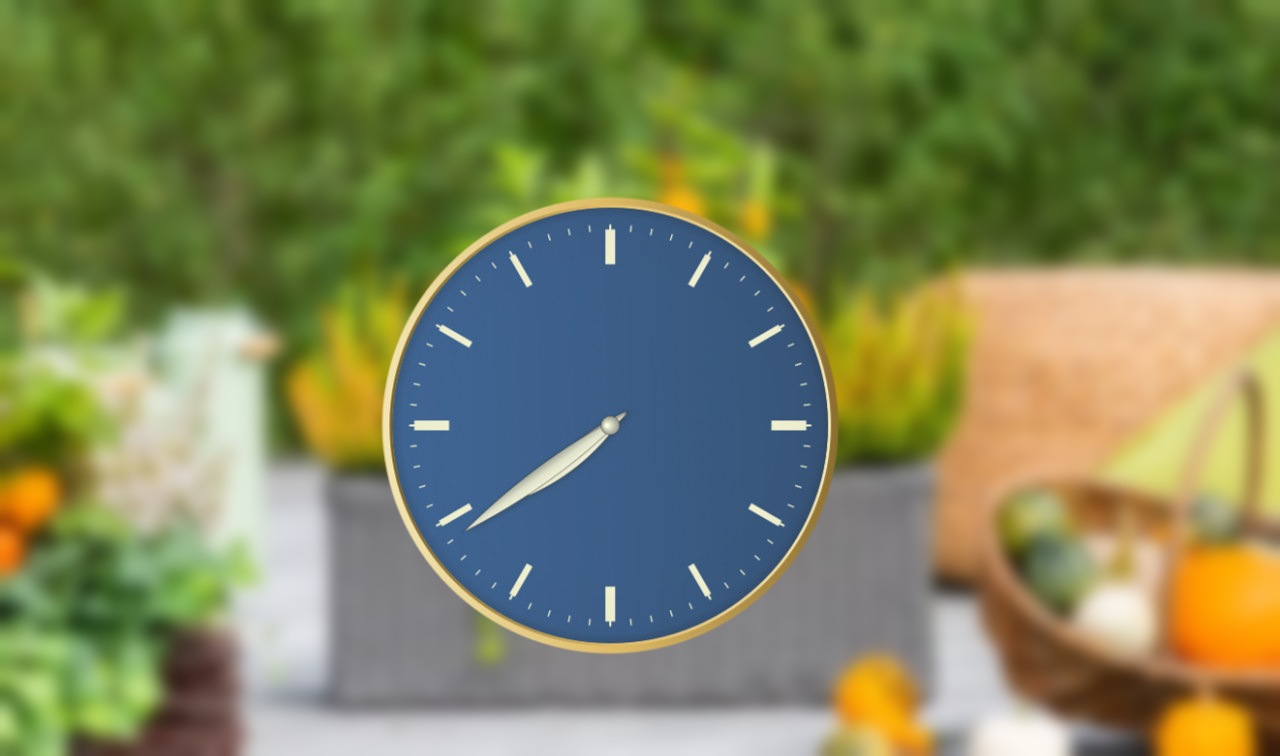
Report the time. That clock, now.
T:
7:39
